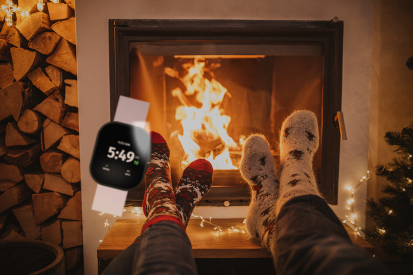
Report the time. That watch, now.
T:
5:49
